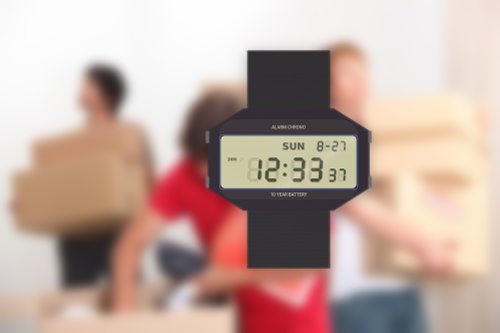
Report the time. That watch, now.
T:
12:33:37
